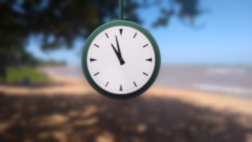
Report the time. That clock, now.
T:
10:58
